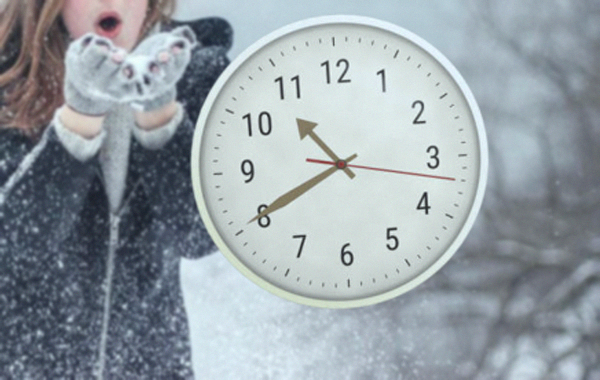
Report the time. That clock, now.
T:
10:40:17
